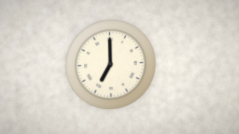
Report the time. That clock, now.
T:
7:00
